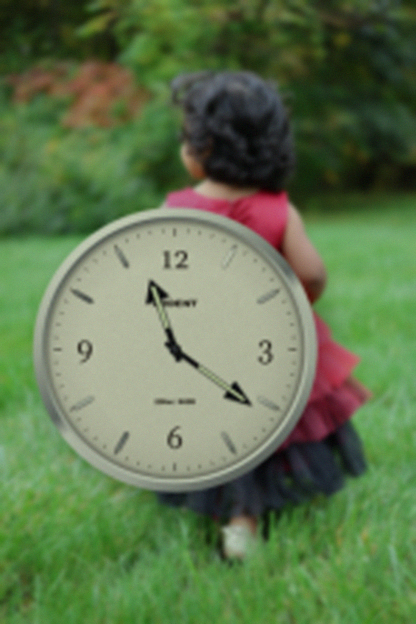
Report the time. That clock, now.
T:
11:21
